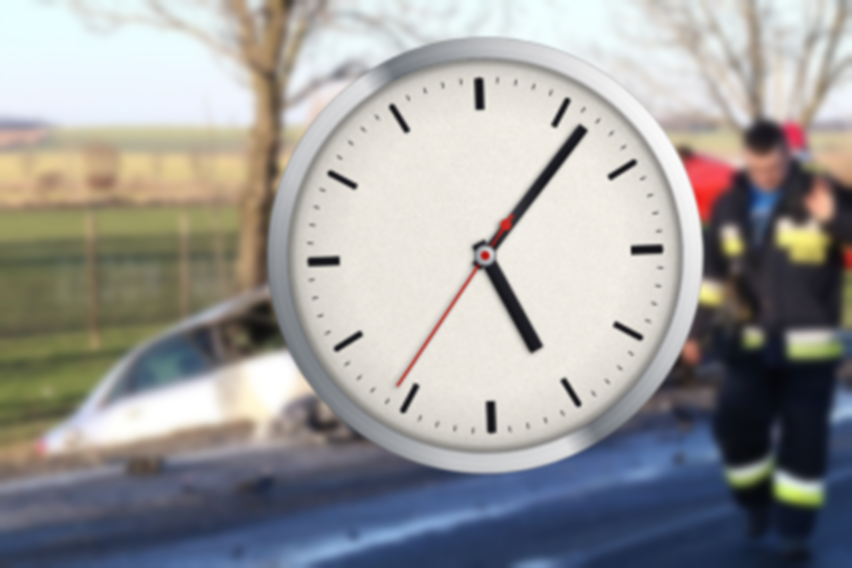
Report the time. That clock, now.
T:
5:06:36
